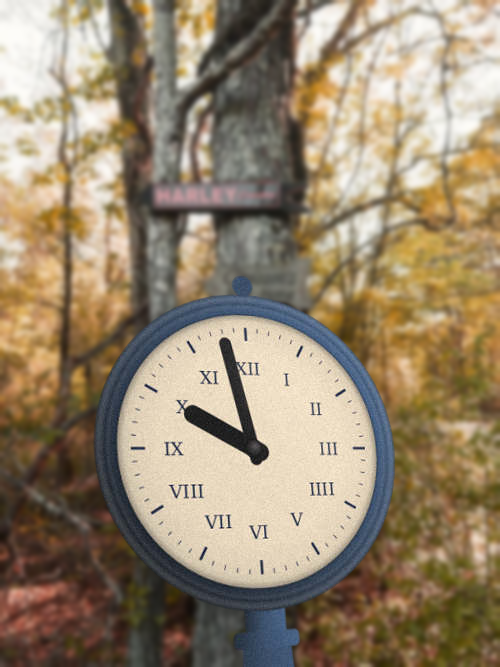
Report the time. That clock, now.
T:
9:58
